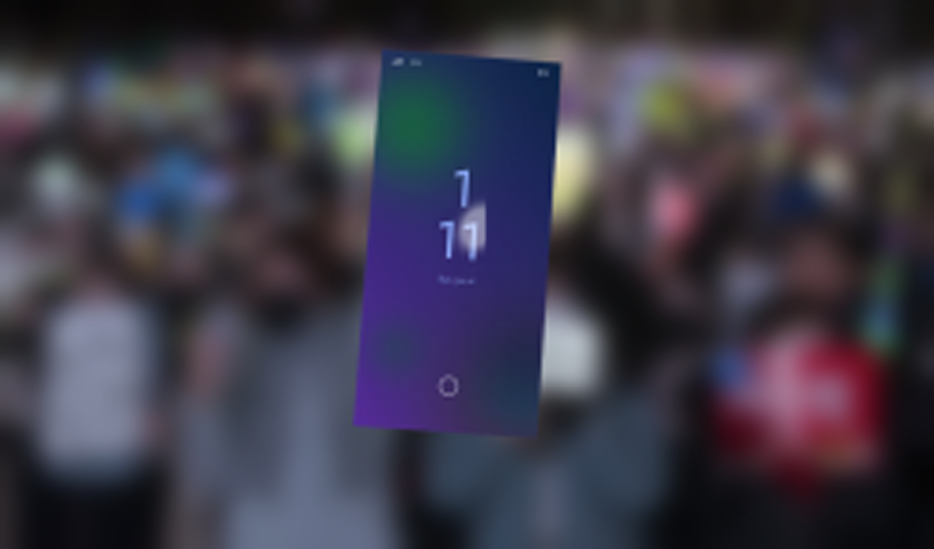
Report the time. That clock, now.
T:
1:11
